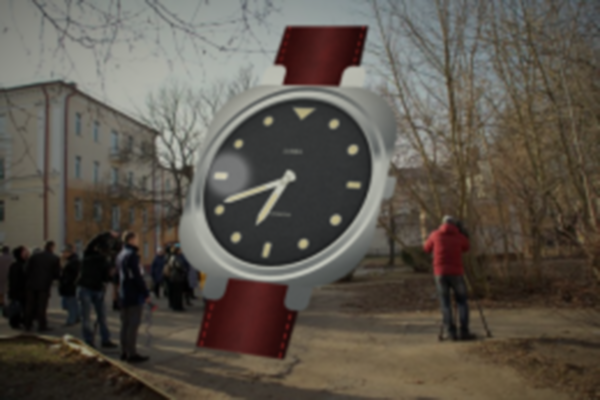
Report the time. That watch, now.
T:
6:41
